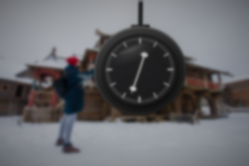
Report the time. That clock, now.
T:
12:33
